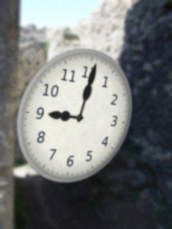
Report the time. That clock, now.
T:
9:01
